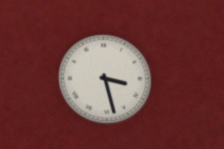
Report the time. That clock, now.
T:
3:28
